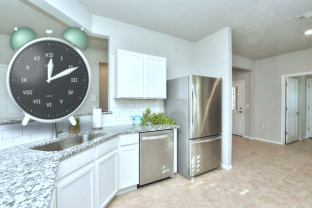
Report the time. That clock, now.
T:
12:11
